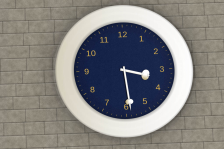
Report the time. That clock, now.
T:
3:29
